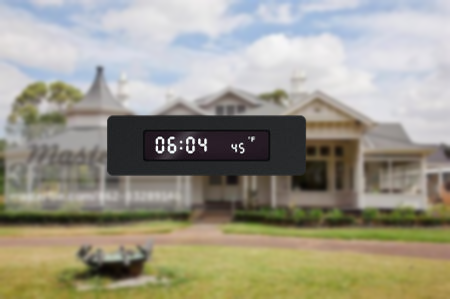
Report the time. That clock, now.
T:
6:04
